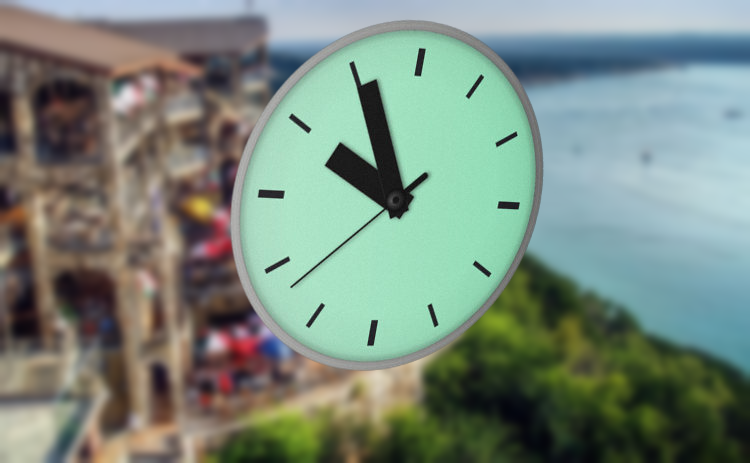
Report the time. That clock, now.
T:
9:55:38
